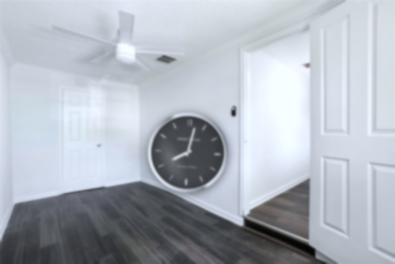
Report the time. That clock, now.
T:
8:02
